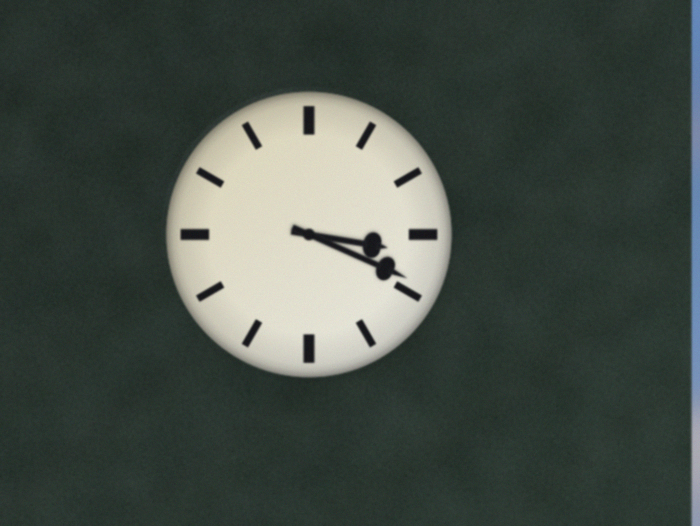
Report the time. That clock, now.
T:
3:19
